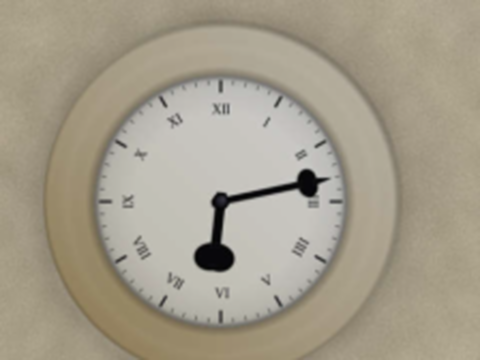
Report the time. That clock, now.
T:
6:13
